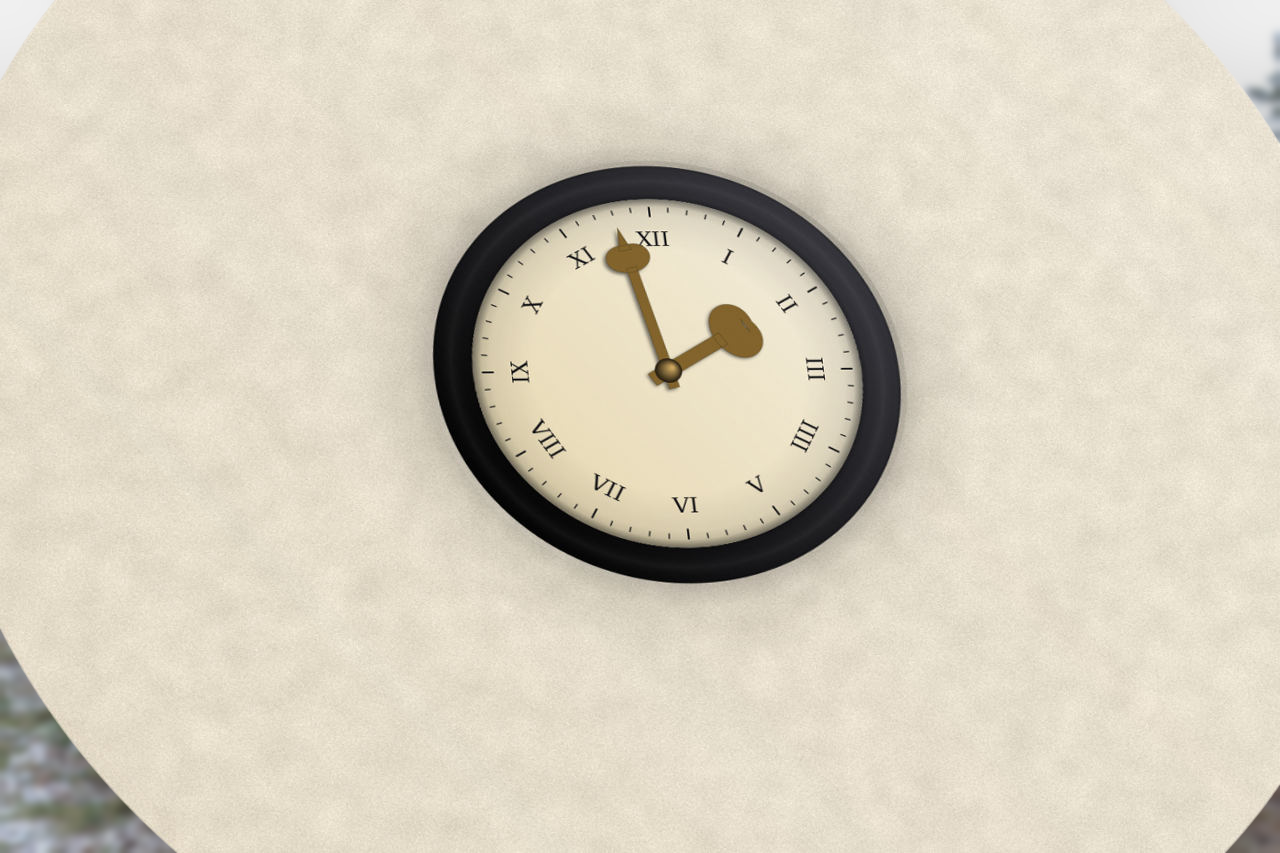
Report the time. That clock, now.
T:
1:58
